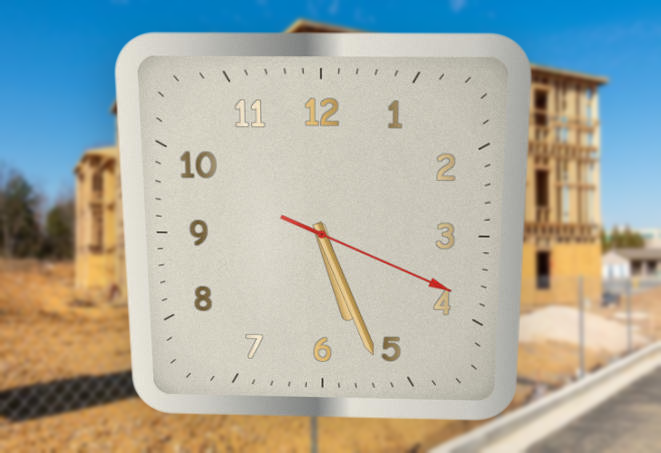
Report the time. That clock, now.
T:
5:26:19
